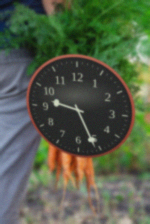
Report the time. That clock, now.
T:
9:26
